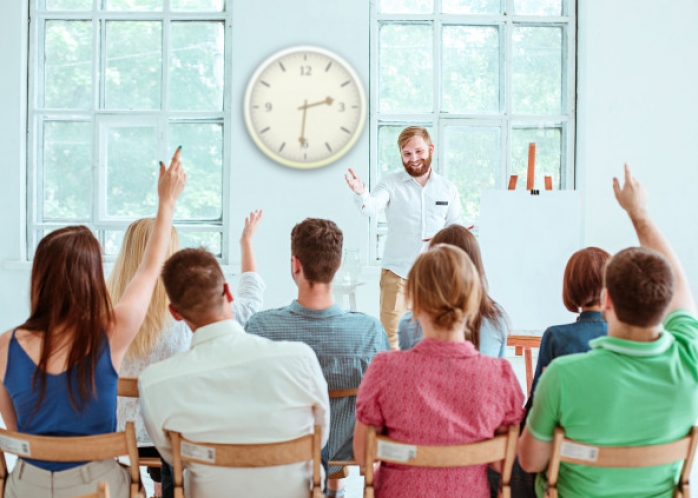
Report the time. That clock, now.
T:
2:31
